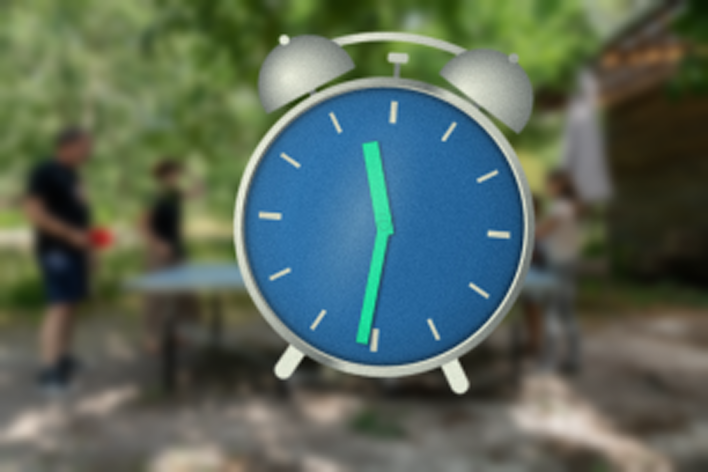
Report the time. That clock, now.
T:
11:31
